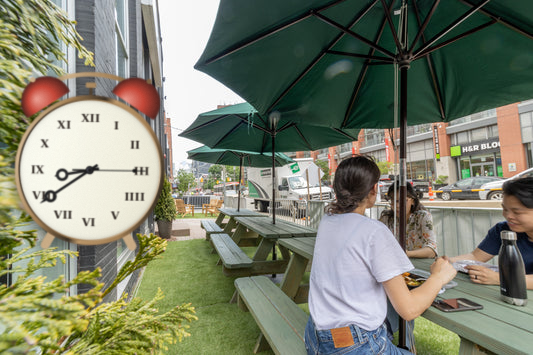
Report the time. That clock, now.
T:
8:39:15
